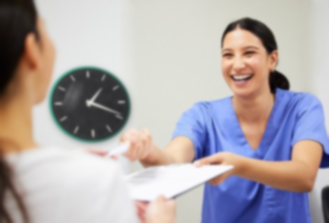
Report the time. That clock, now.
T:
1:19
